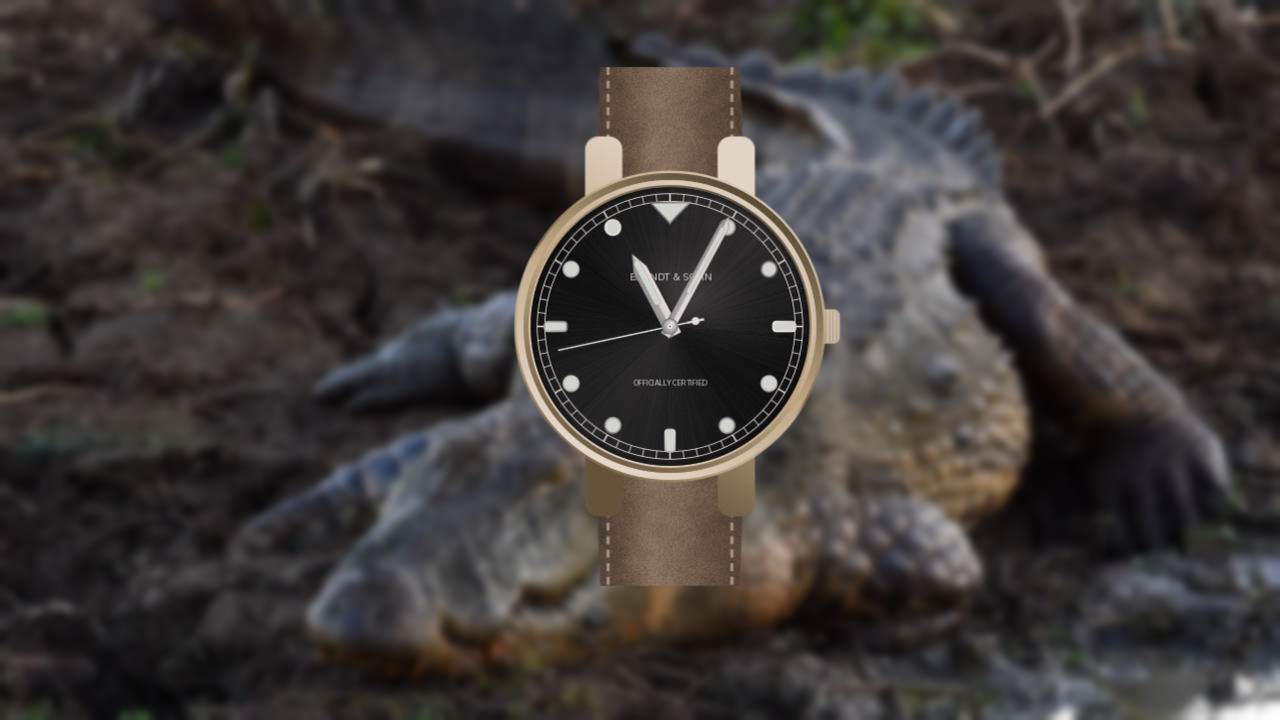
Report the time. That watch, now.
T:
11:04:43
